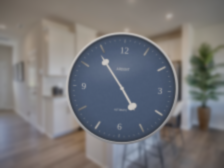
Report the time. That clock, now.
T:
4:54
